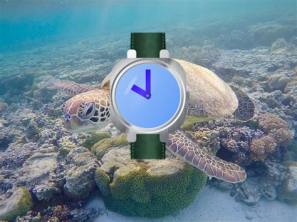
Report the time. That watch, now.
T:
10:00
